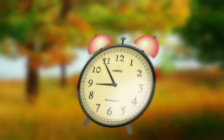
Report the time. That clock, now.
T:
8:54
